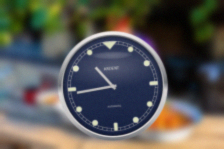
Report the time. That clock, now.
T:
10:44
